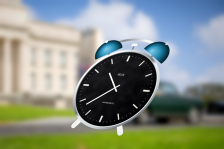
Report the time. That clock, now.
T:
10:38
